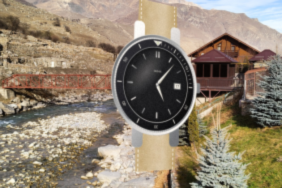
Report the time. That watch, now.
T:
5:07
